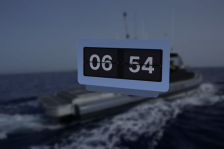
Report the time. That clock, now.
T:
6:54
